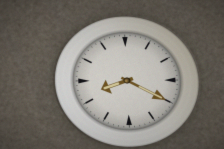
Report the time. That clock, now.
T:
8:20
